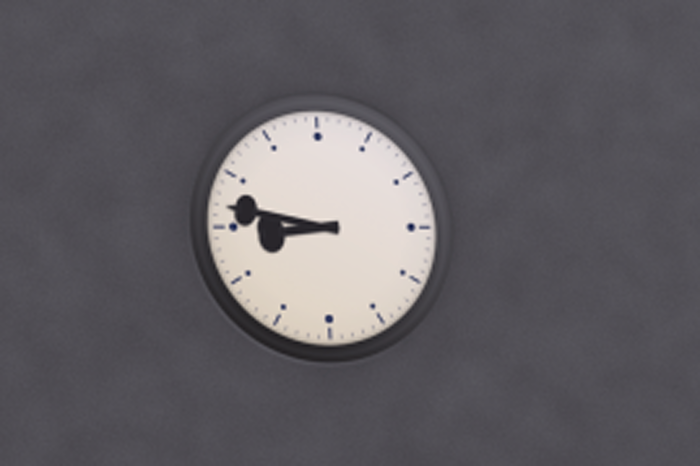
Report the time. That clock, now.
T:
8:47
